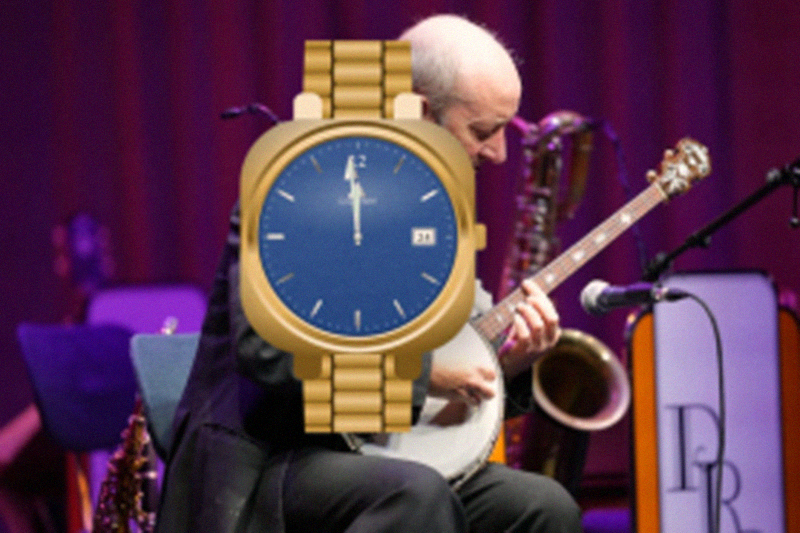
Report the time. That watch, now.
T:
11:59
